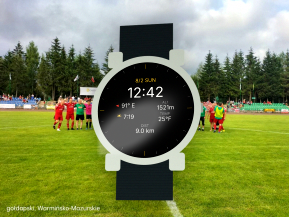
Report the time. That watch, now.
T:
12:42
